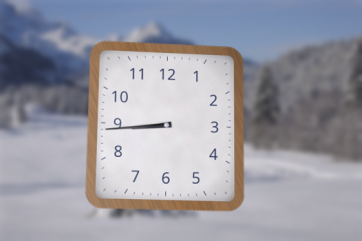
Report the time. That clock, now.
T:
8:44
